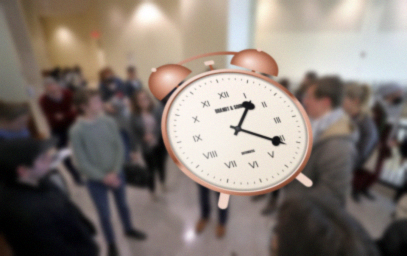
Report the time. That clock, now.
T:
1:21
